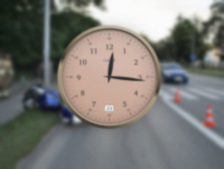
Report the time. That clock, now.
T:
12:16
